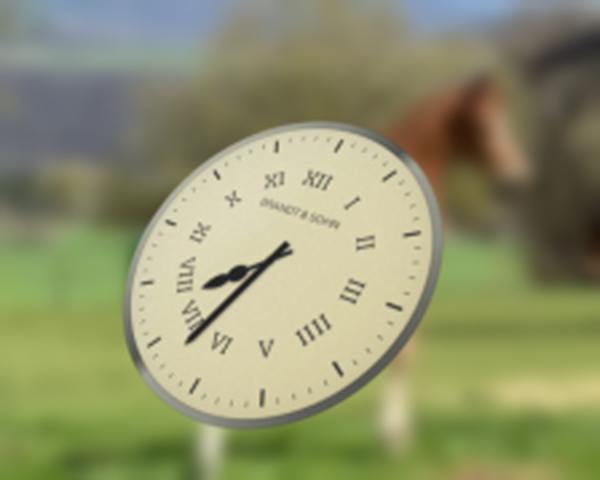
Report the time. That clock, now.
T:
7:33
